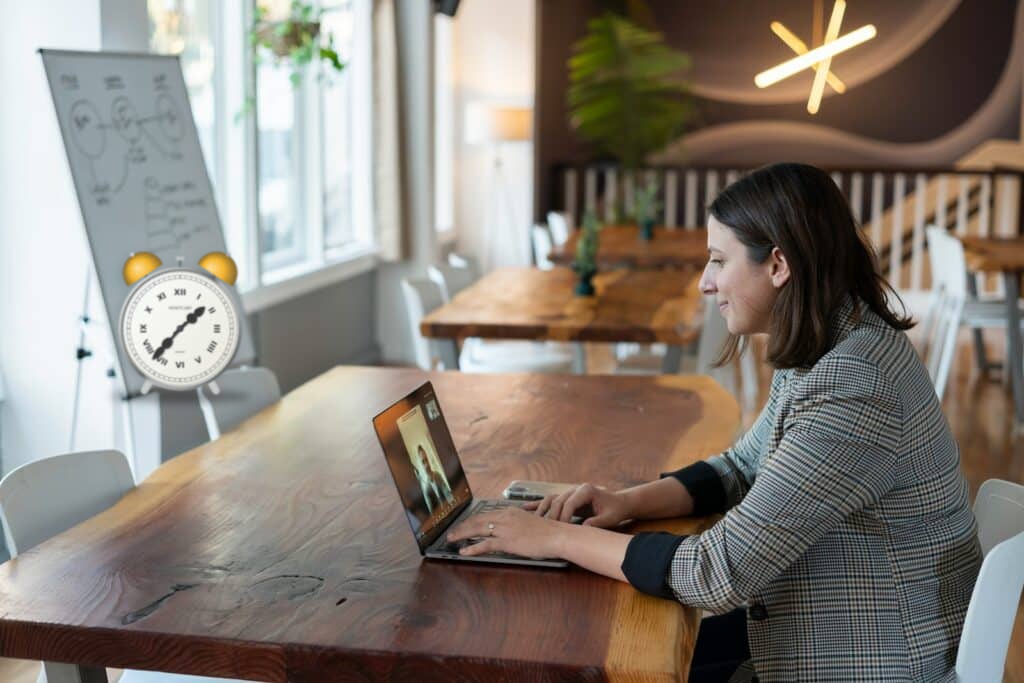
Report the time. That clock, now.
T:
1:37
